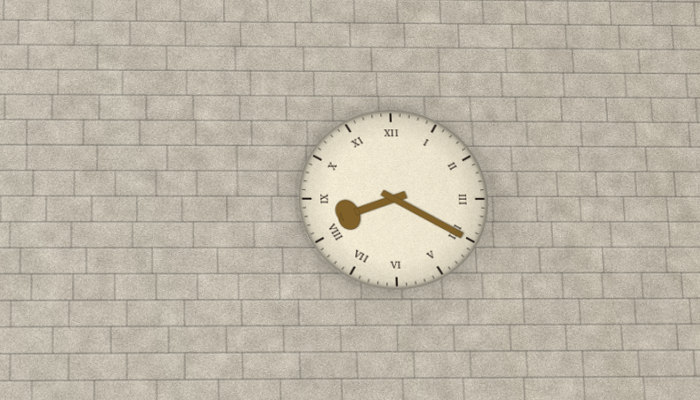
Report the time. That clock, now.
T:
8:20
